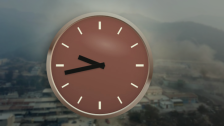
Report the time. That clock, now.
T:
9:43
